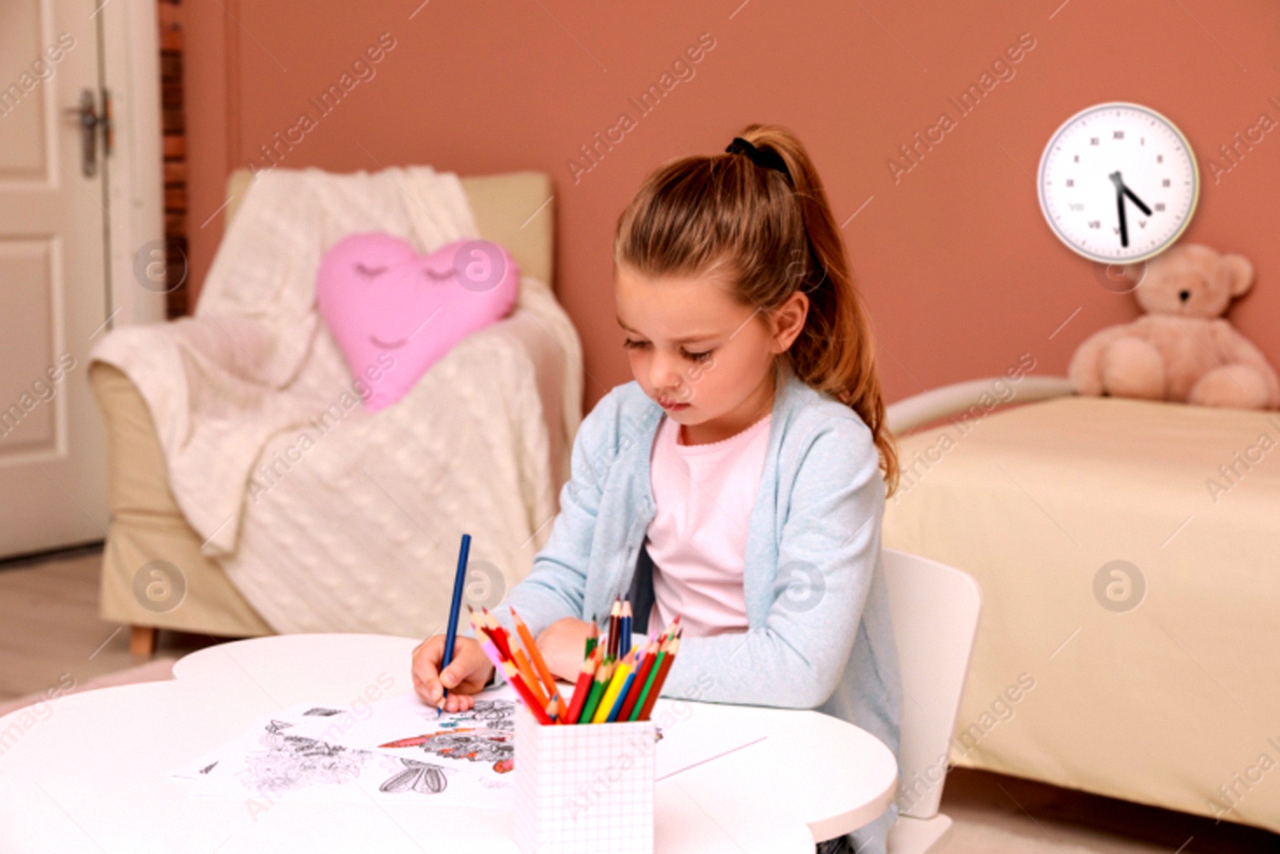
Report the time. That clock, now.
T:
4:29
